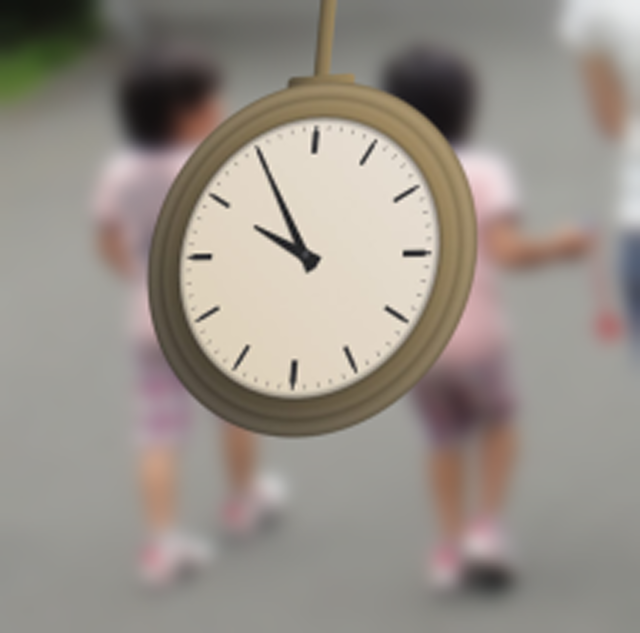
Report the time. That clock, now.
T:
9:55
